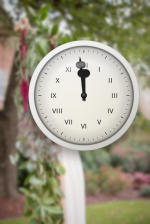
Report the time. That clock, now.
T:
11:59
